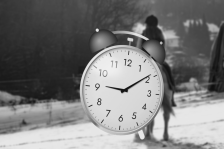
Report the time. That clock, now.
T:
9:09
